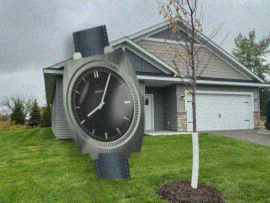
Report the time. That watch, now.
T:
8:05
